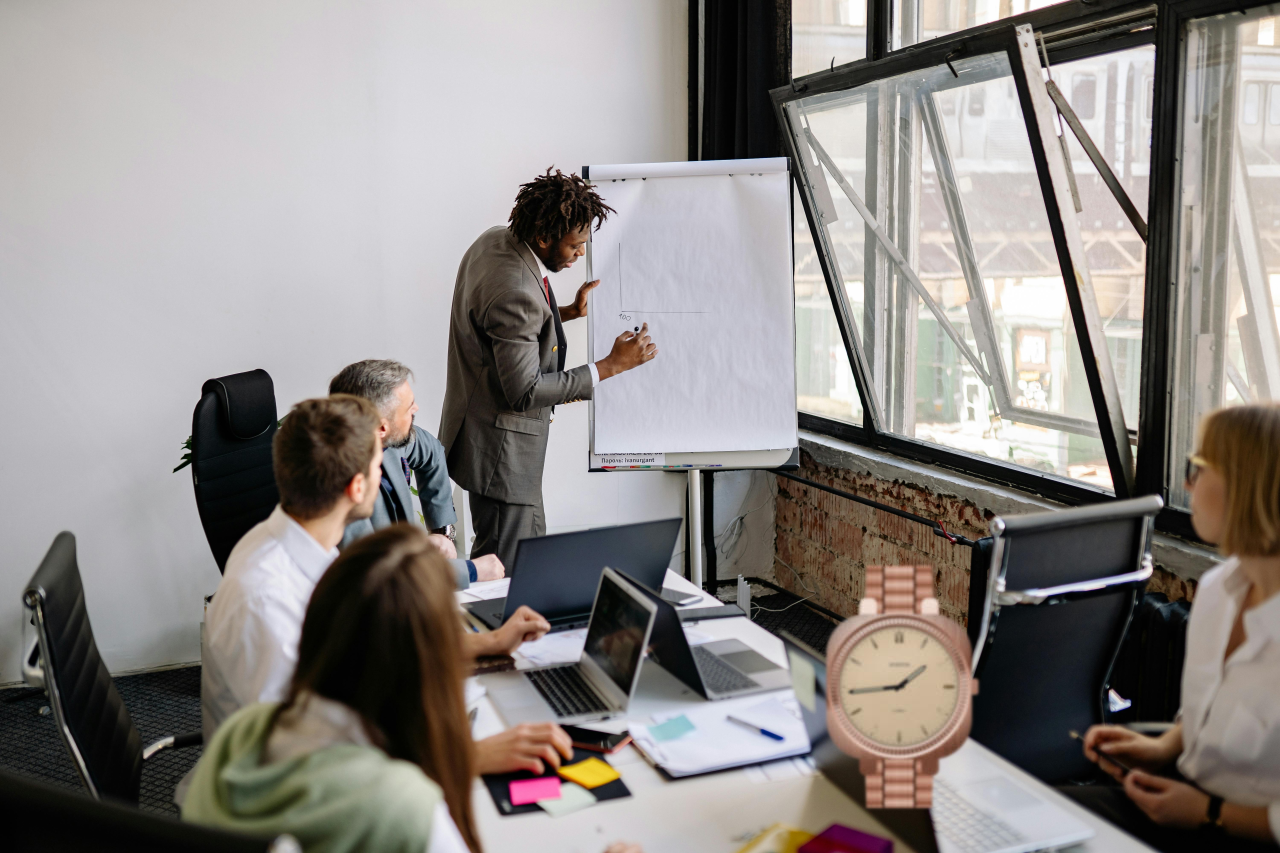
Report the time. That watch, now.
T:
1:44
